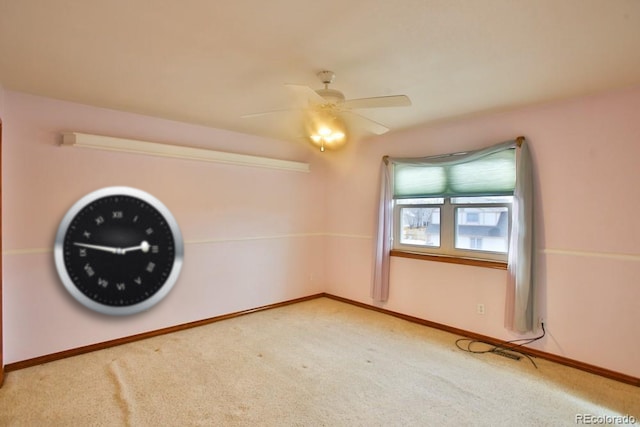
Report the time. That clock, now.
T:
2:47
